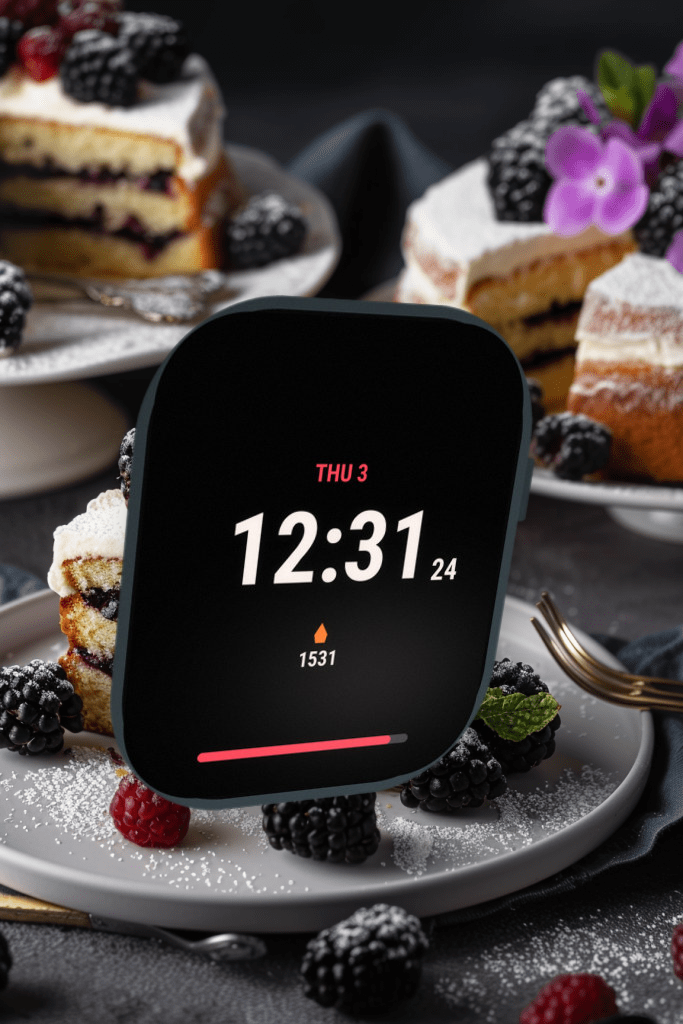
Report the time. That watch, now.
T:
12:31:24
